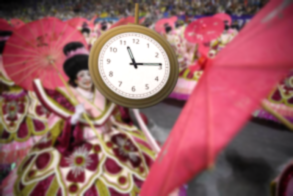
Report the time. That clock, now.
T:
11:14
